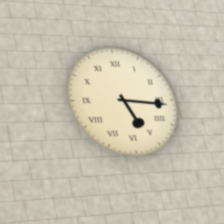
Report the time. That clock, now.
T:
5:16
